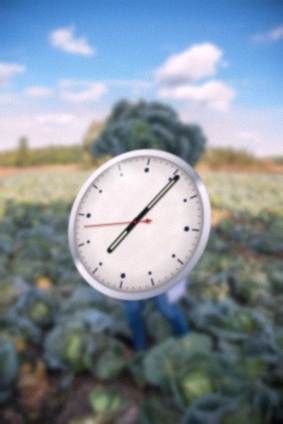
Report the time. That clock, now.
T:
7:05:43
